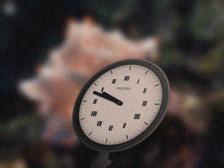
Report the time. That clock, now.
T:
9:48
